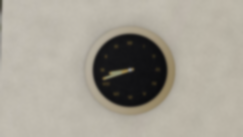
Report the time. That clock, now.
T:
8:42
